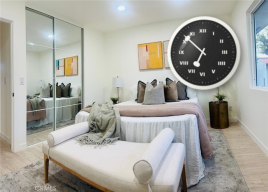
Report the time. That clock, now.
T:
6:52
